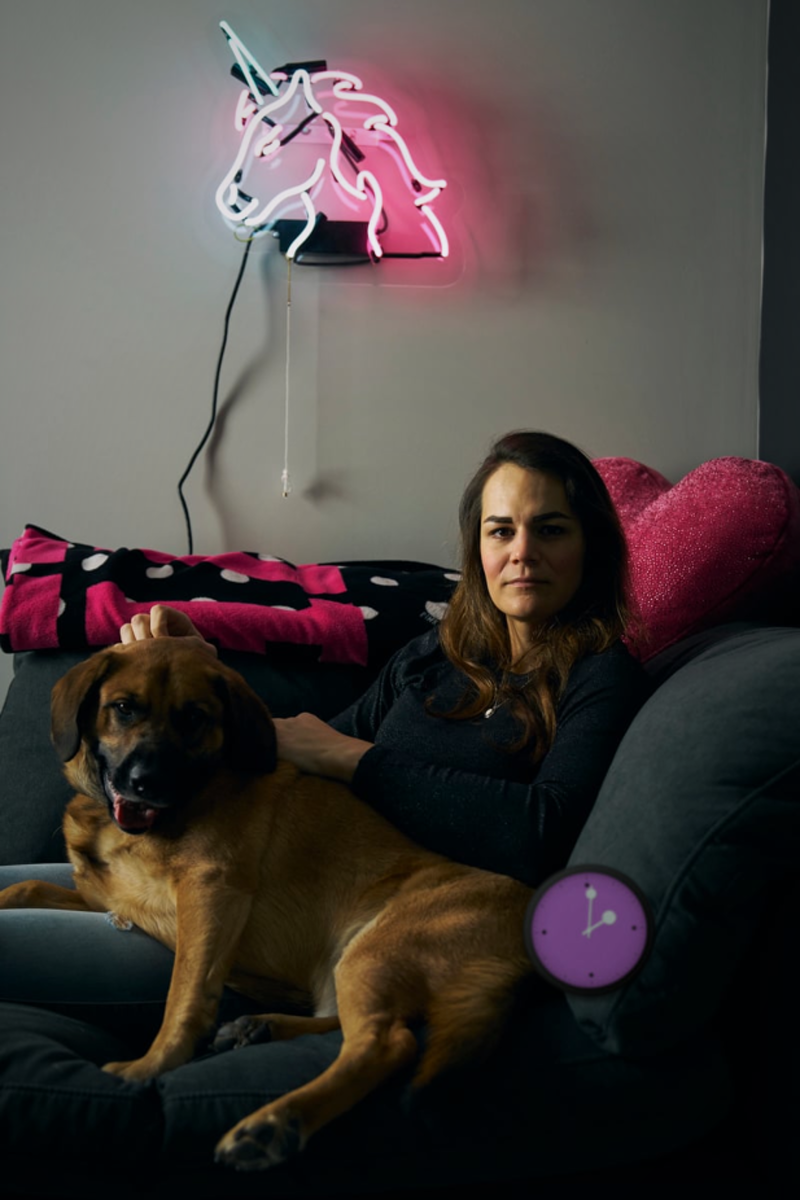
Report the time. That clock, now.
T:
2:01
